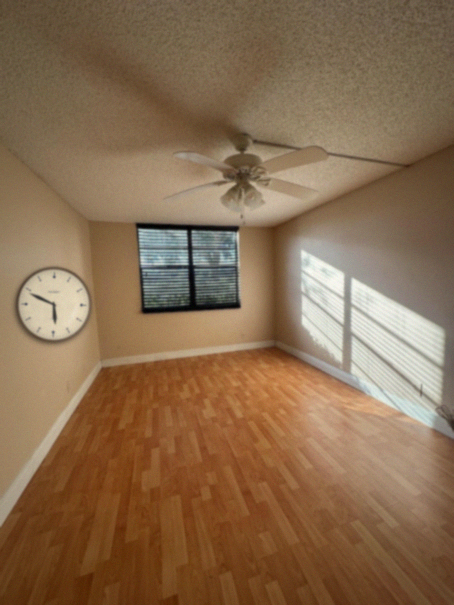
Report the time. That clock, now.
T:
5:49
